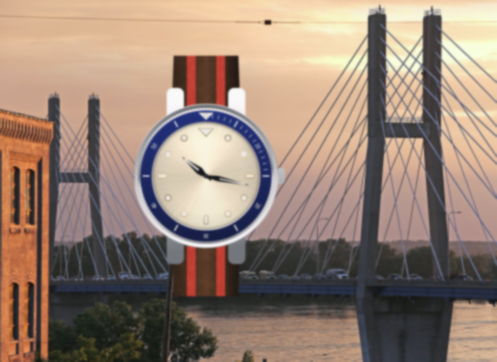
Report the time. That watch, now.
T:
10:17
